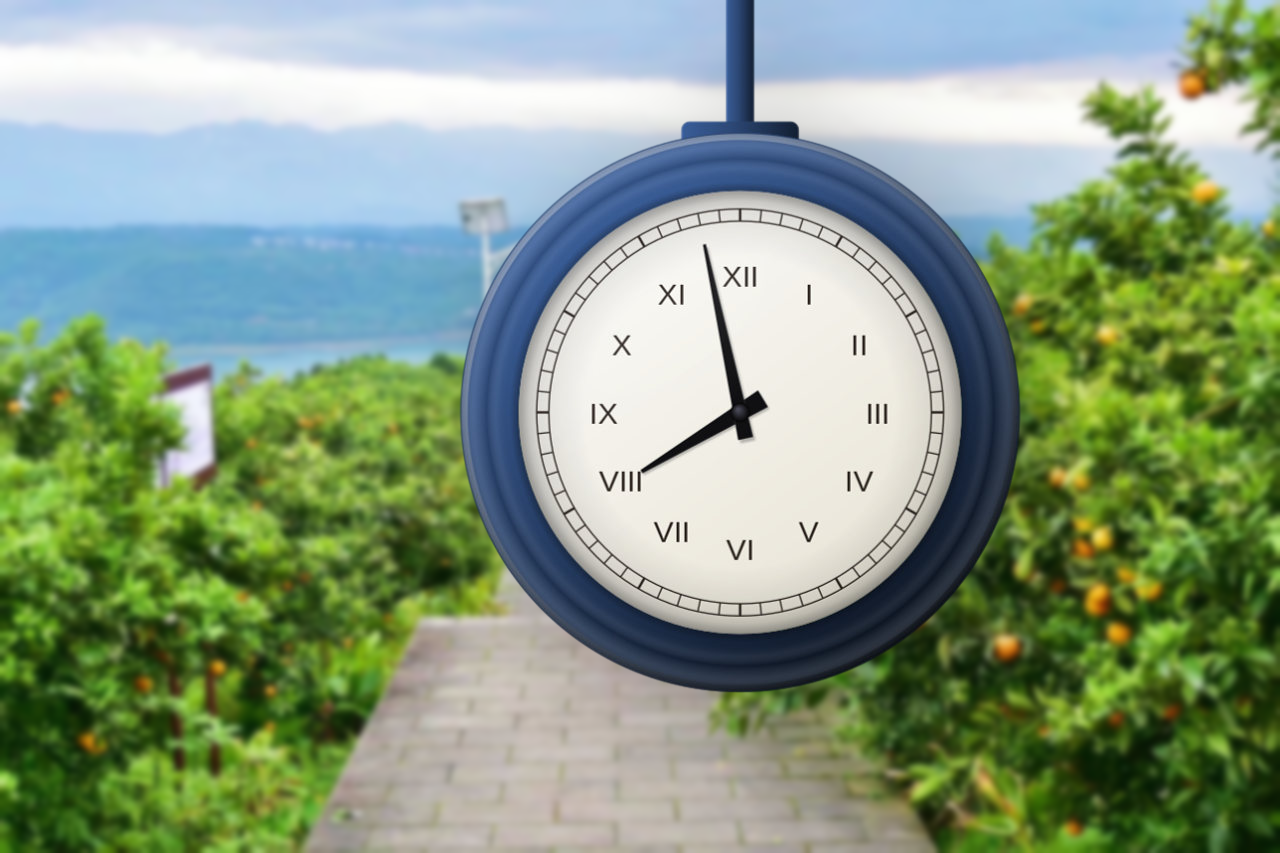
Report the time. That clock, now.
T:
7:58
